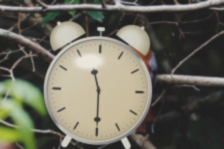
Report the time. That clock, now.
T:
11:30
